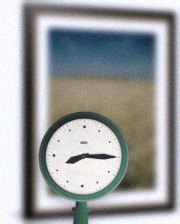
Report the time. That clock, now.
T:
8:15
